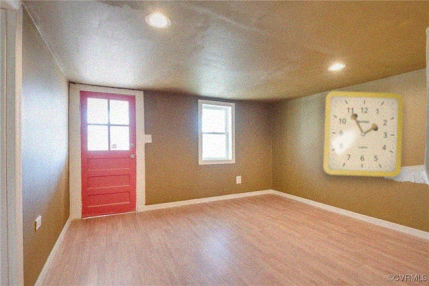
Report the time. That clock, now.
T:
1:55
